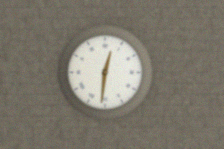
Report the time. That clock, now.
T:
12:31
